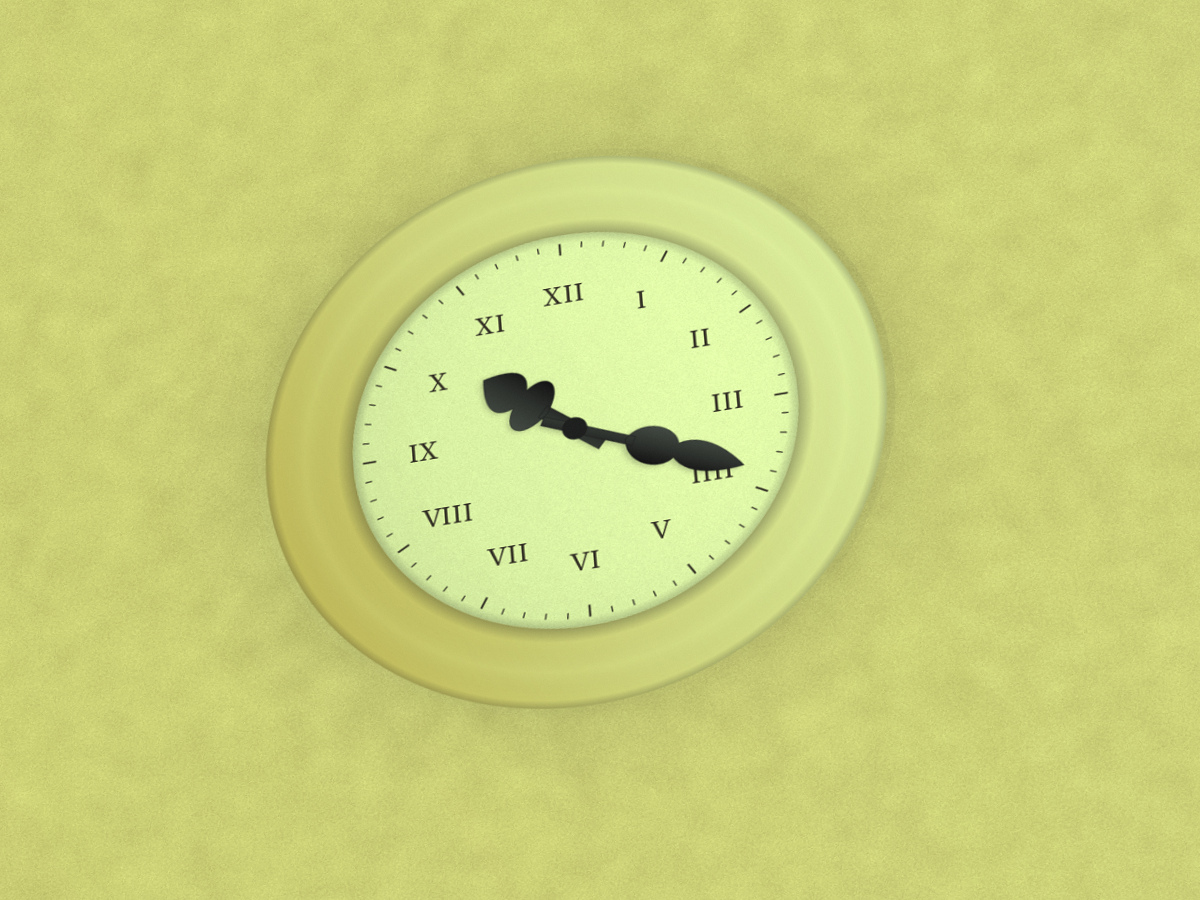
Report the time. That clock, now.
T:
10:19
